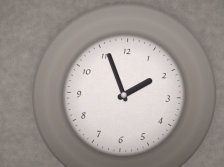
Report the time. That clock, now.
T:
1:56
